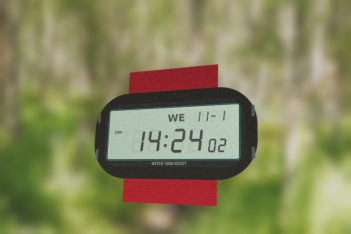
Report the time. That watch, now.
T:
14:24:02
